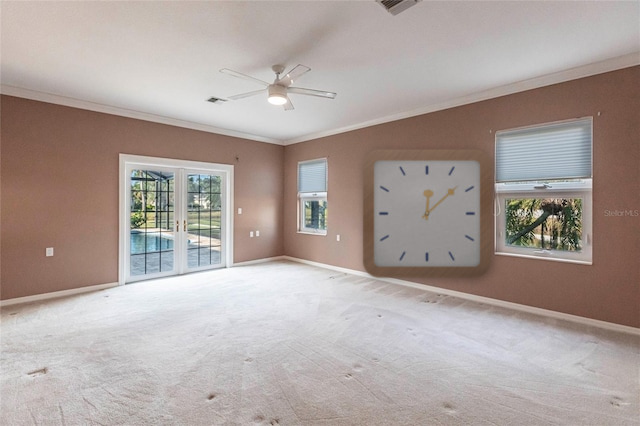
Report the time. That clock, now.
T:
12:08
